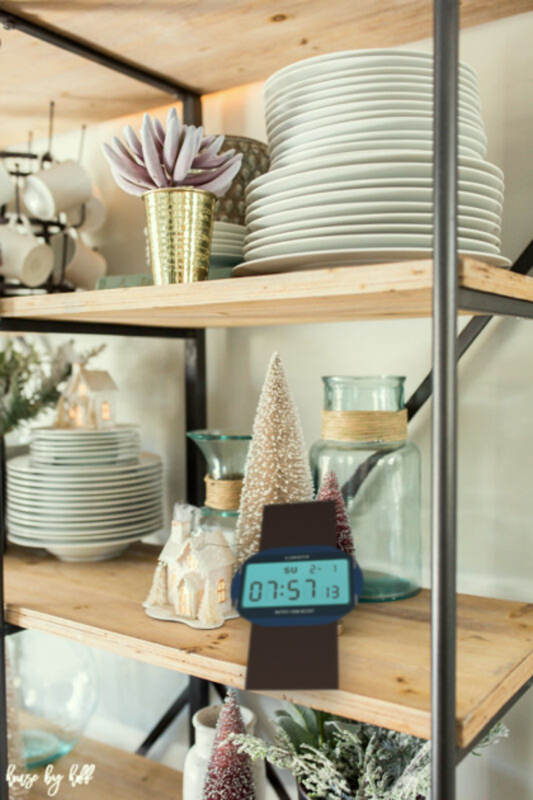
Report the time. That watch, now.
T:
7:57:13
